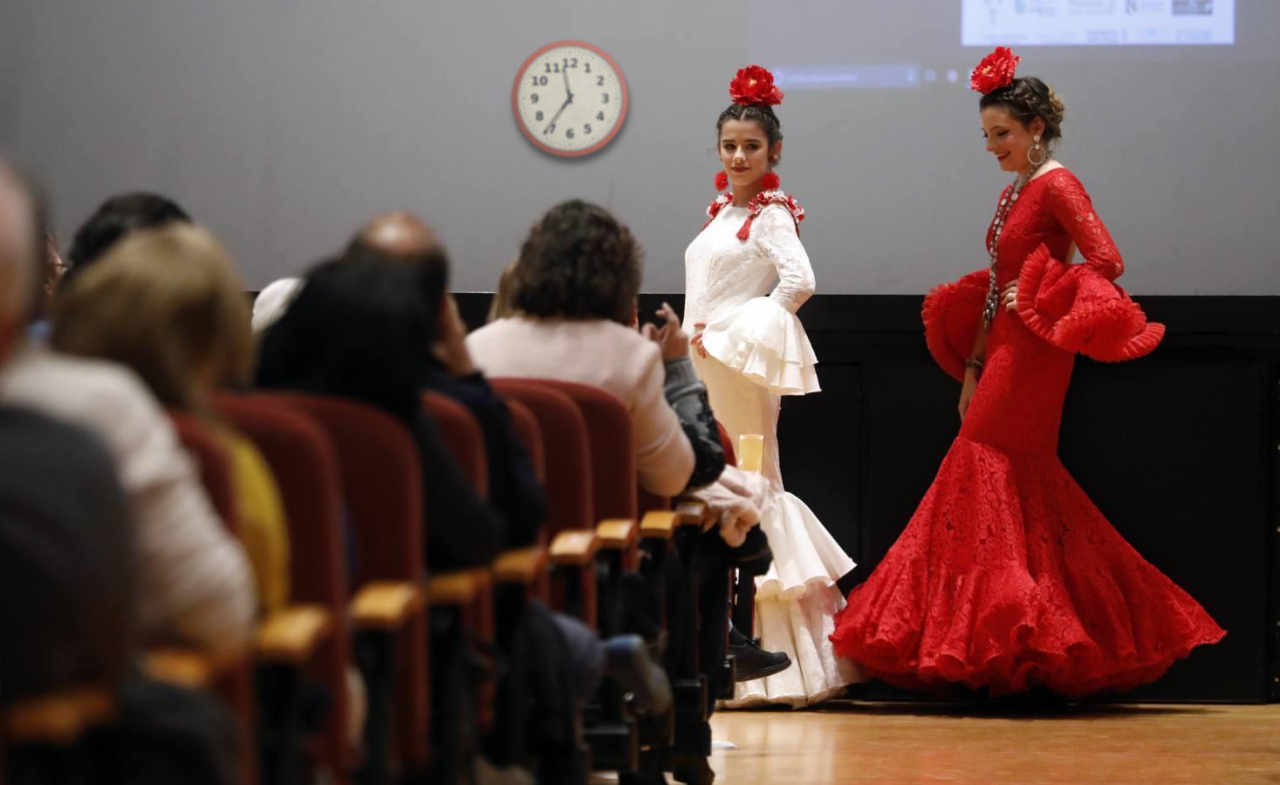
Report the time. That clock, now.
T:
11:36
